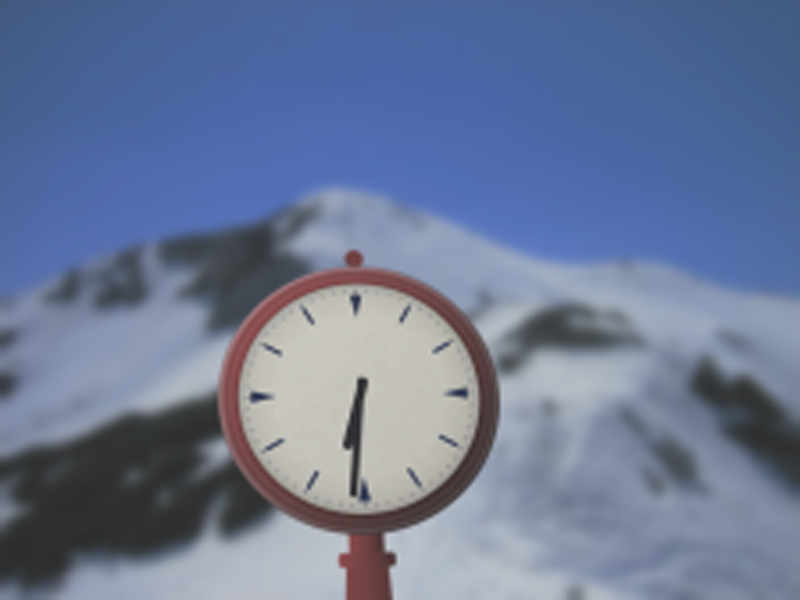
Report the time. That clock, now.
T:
6:31
